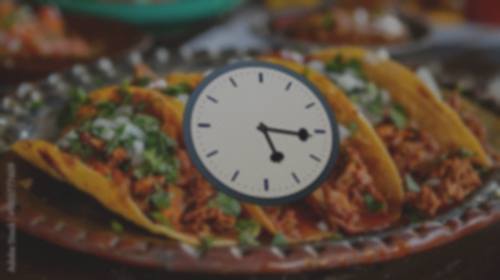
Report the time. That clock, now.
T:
5:16
